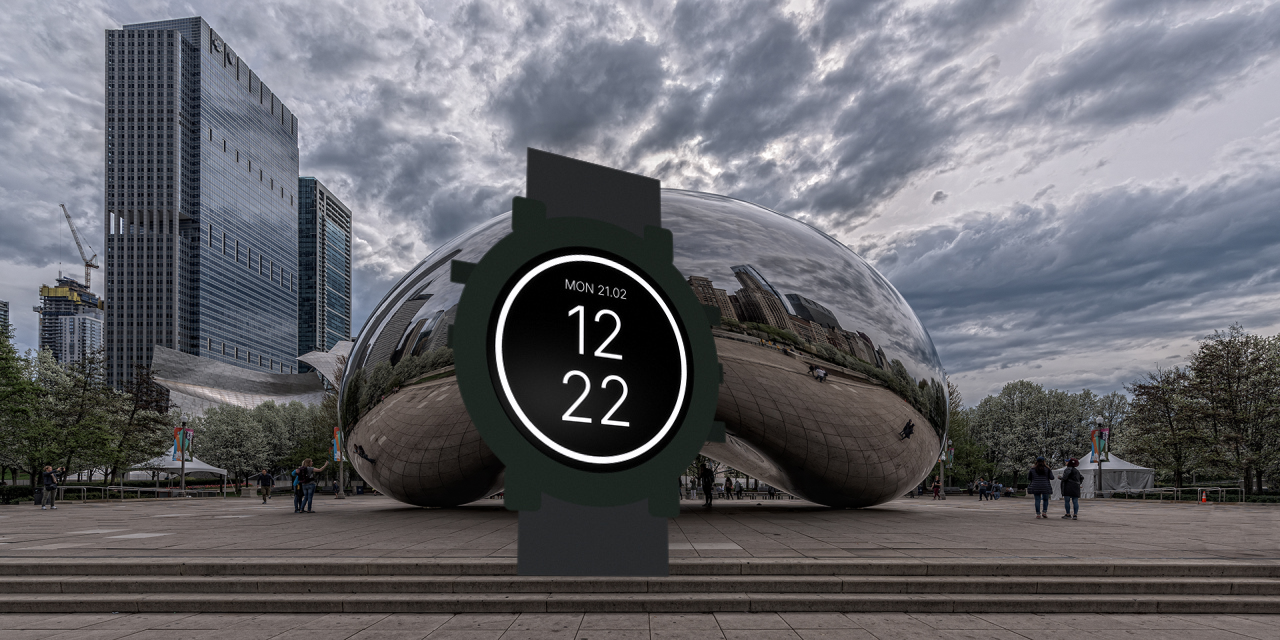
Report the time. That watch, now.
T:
12:22
